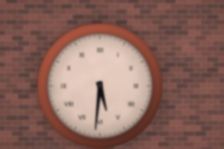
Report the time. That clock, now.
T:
5:31
